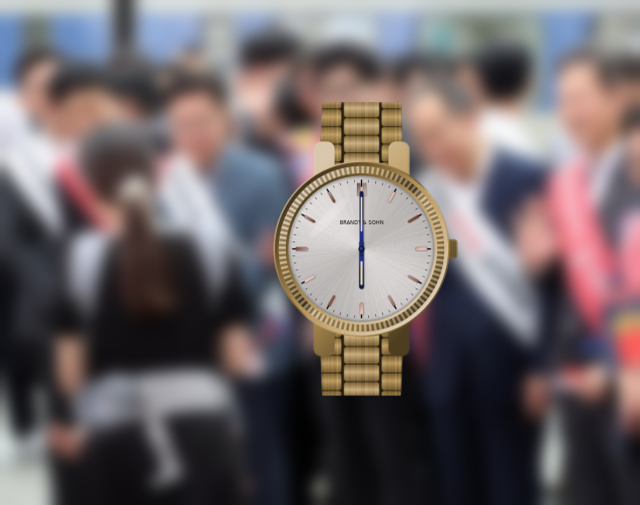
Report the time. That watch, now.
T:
6:00
